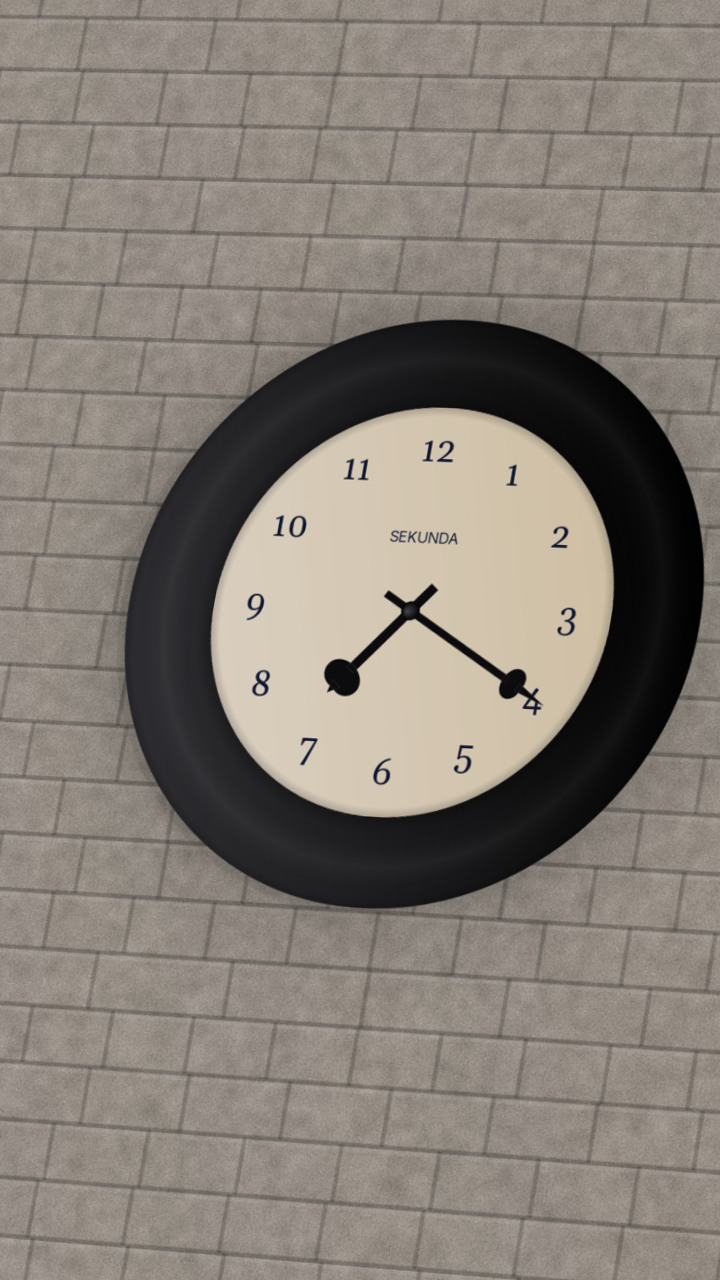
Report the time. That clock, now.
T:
7:20
